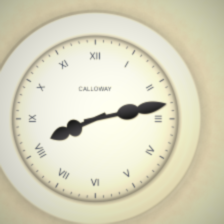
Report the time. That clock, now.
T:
8:13
